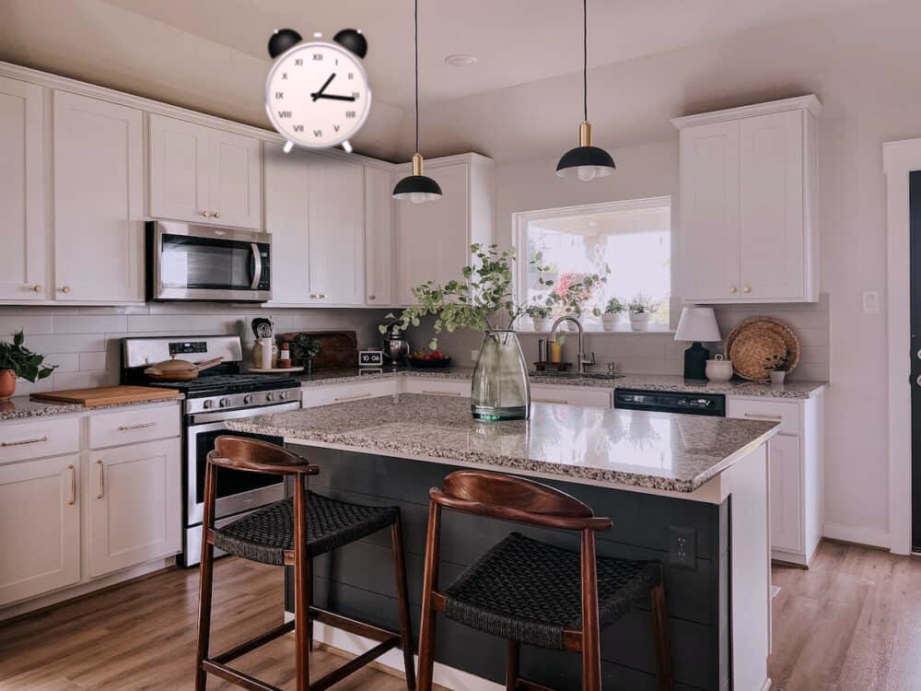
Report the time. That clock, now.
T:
1:16
